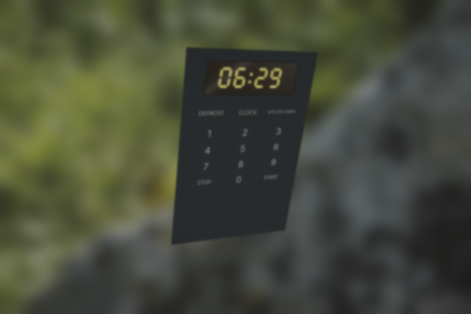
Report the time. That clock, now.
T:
6:29
